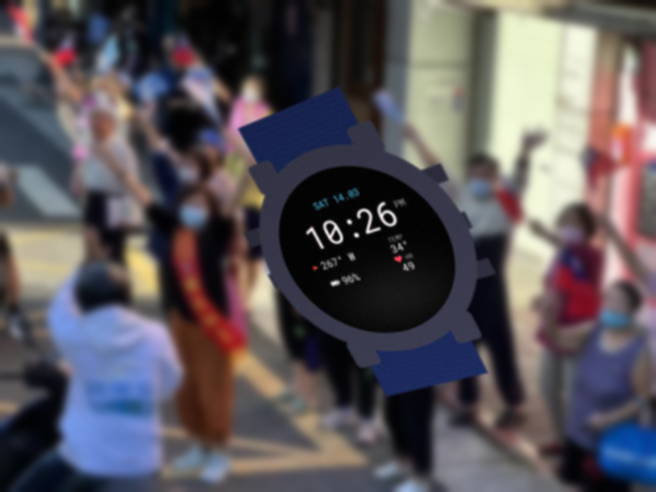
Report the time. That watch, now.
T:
10:26
